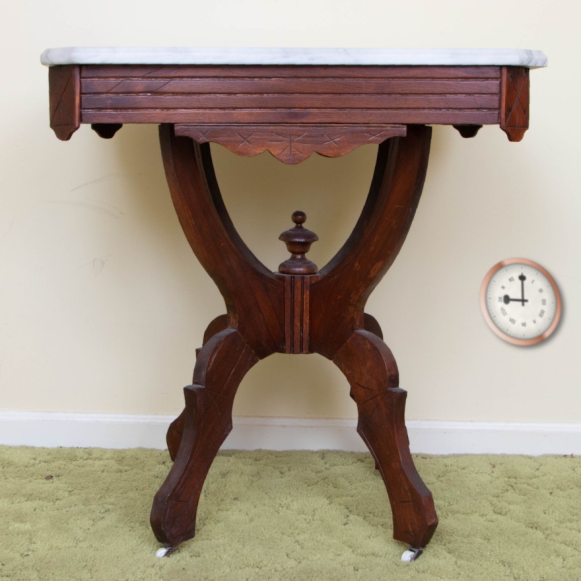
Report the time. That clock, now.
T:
9:00
